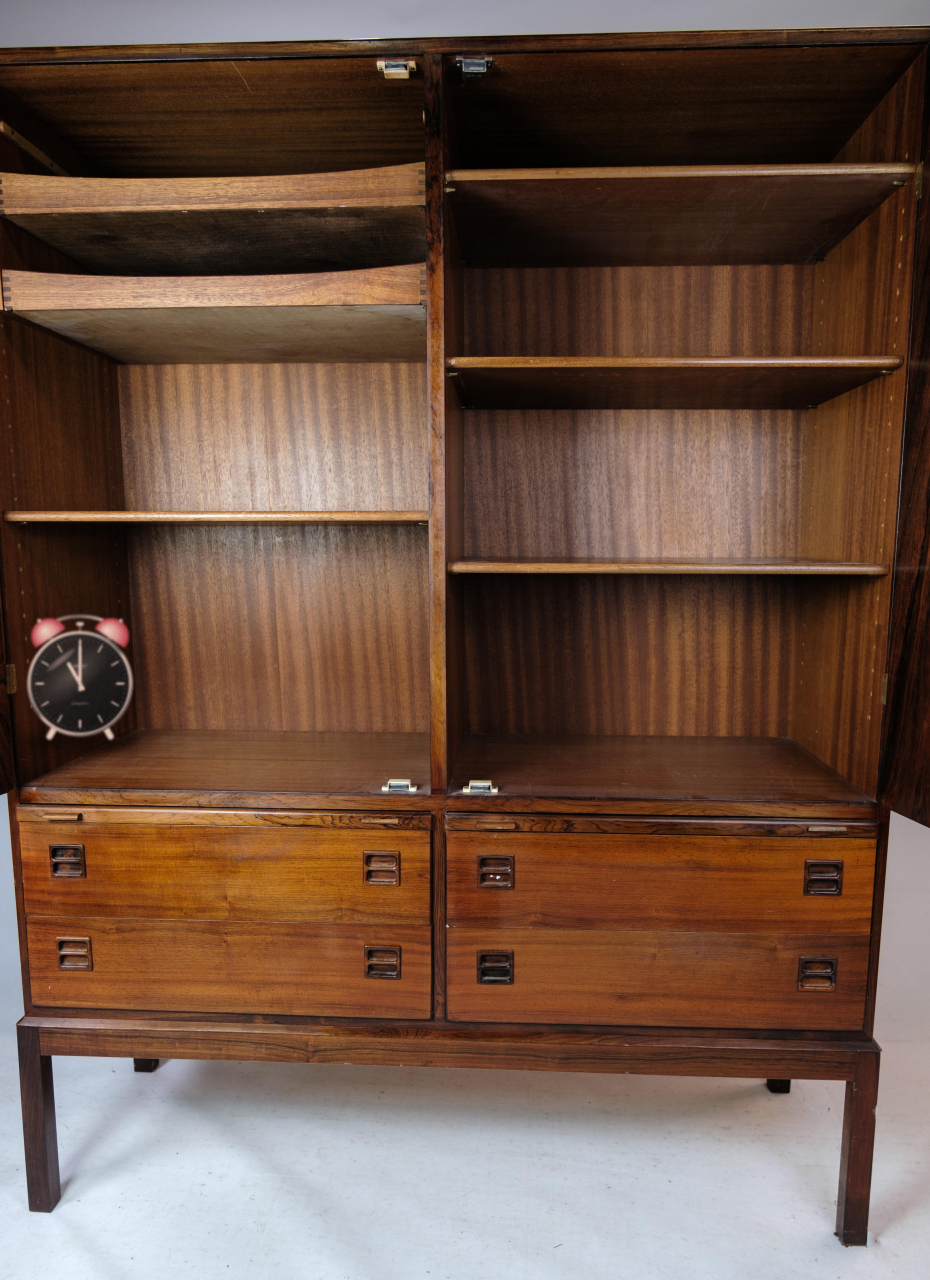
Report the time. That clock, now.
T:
11:00
